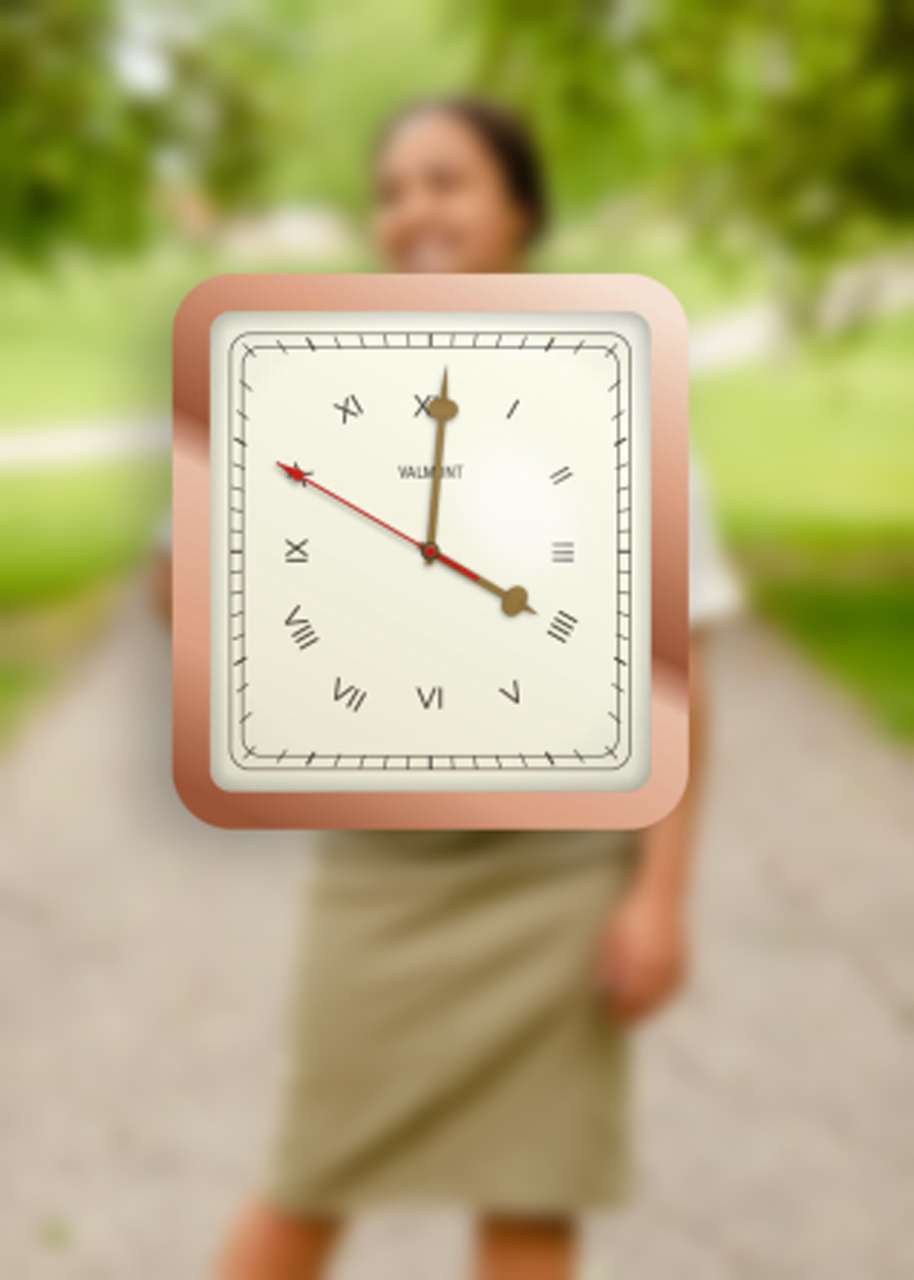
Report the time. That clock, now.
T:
4:00:50
